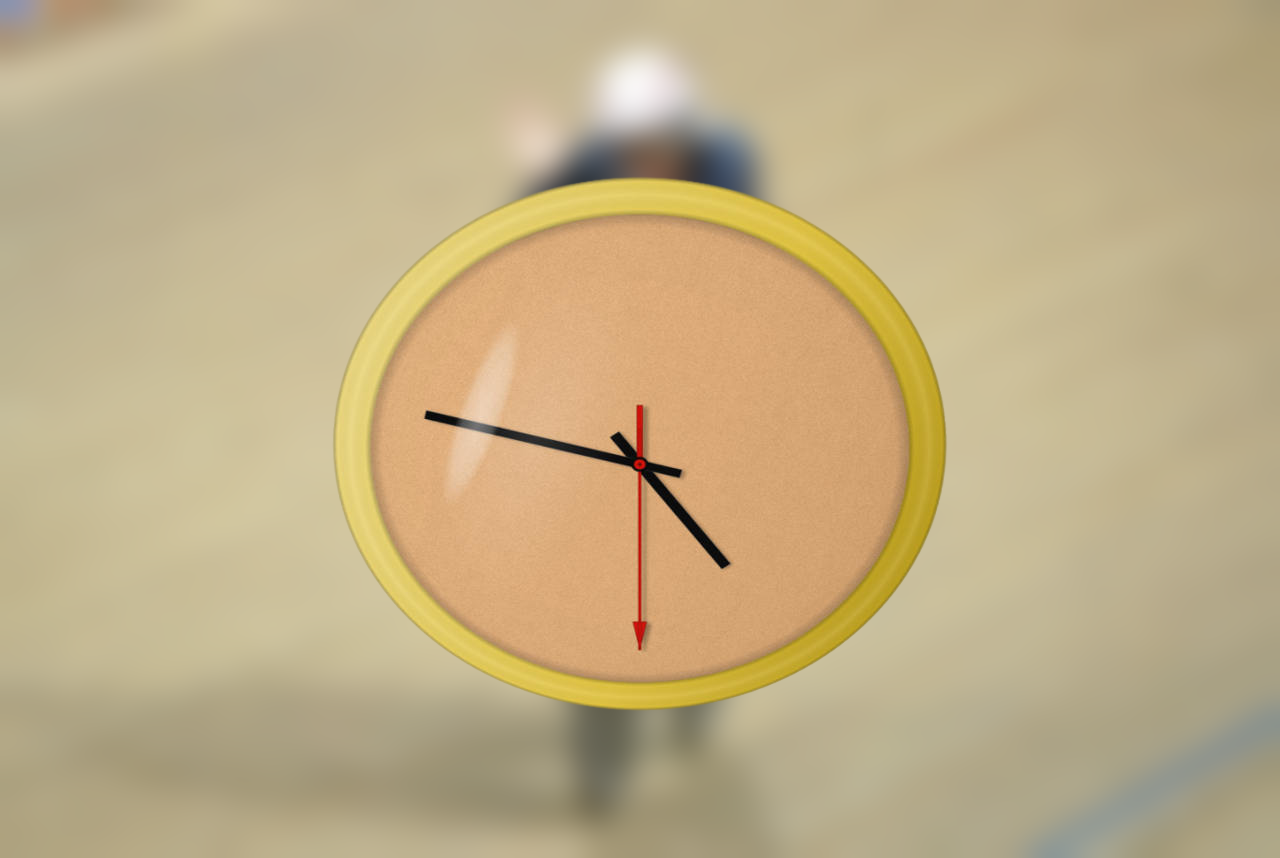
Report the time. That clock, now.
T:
4:47:30
